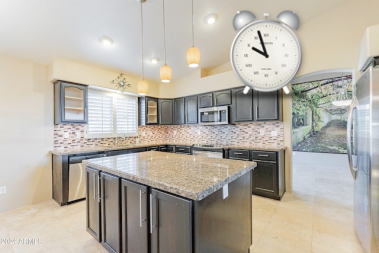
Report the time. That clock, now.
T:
9:57
